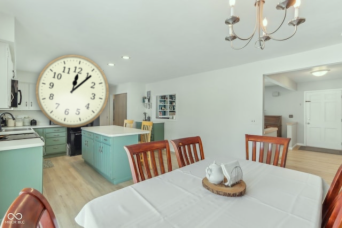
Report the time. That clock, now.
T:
12:06
